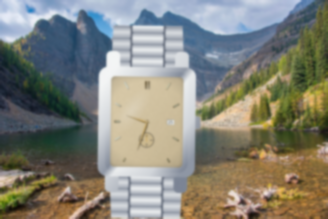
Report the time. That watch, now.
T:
9:33
